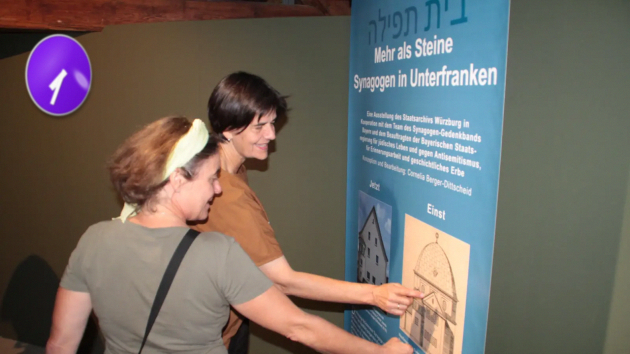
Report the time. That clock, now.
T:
7:34
